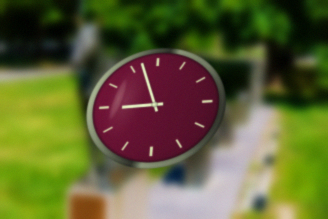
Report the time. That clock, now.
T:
8:57
